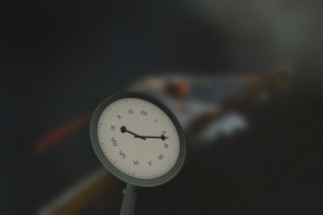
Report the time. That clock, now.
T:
9:12
